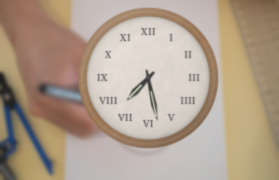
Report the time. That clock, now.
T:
7:28
